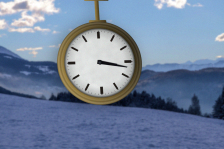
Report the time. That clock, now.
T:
3:17
